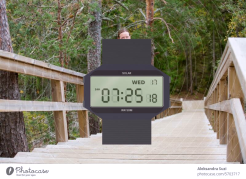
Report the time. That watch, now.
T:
7:25:18
